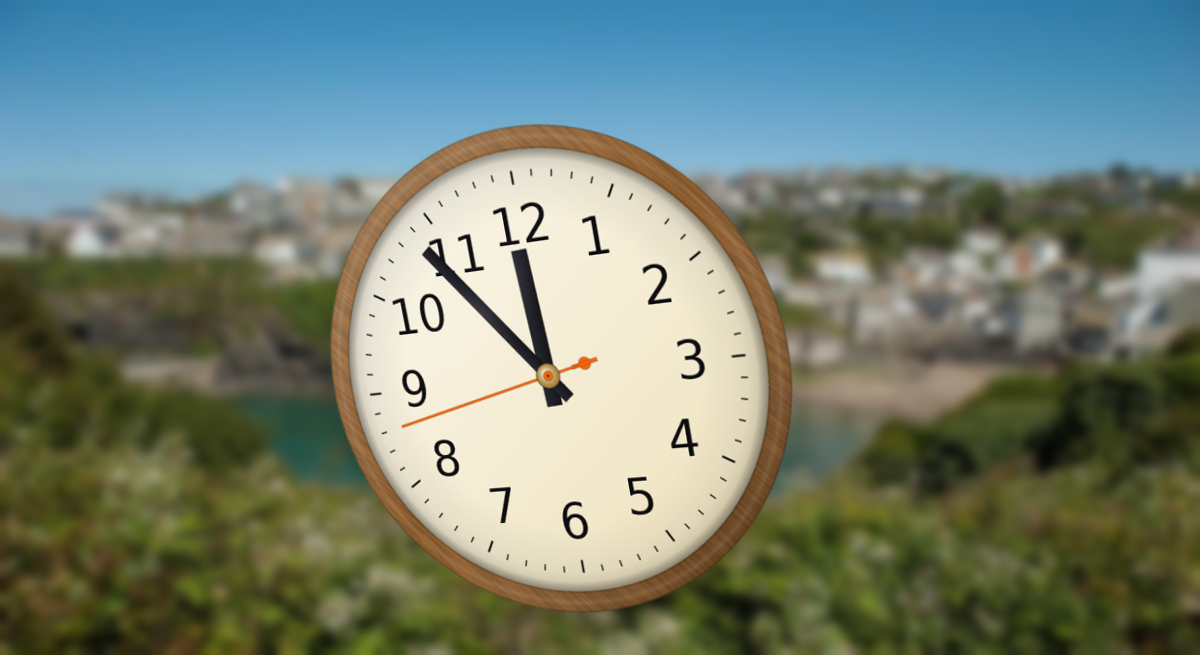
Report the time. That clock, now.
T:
11:53:43
